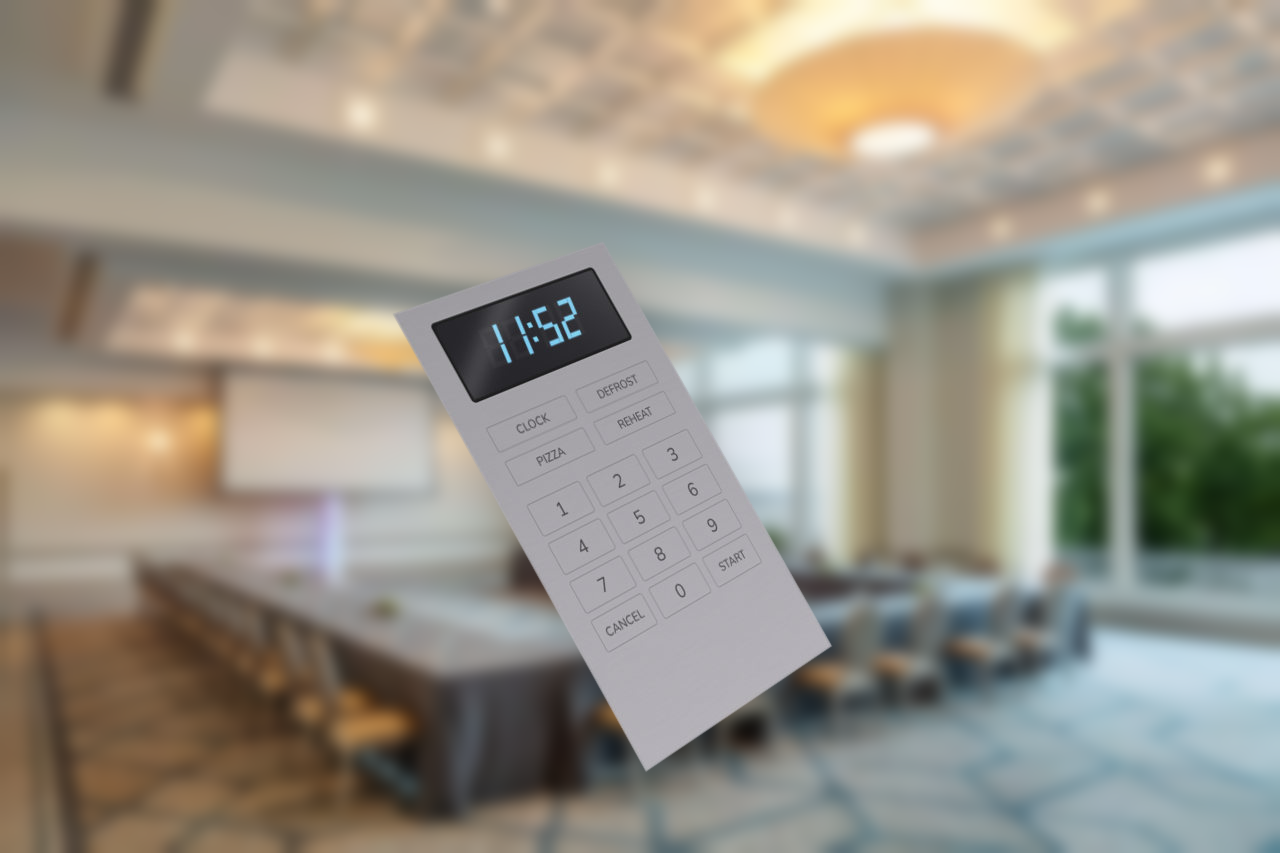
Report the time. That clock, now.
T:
11:52
